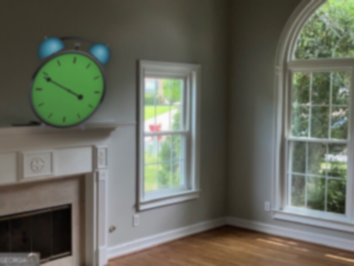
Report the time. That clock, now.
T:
3:49
